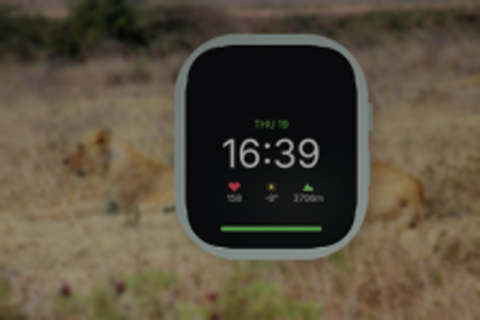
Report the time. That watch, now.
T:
16:39
